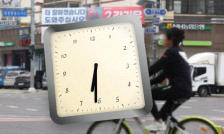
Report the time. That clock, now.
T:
6:31
